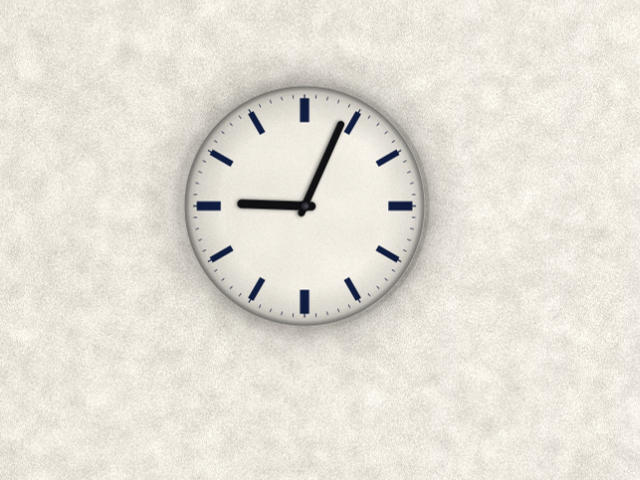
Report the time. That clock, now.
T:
9:04
